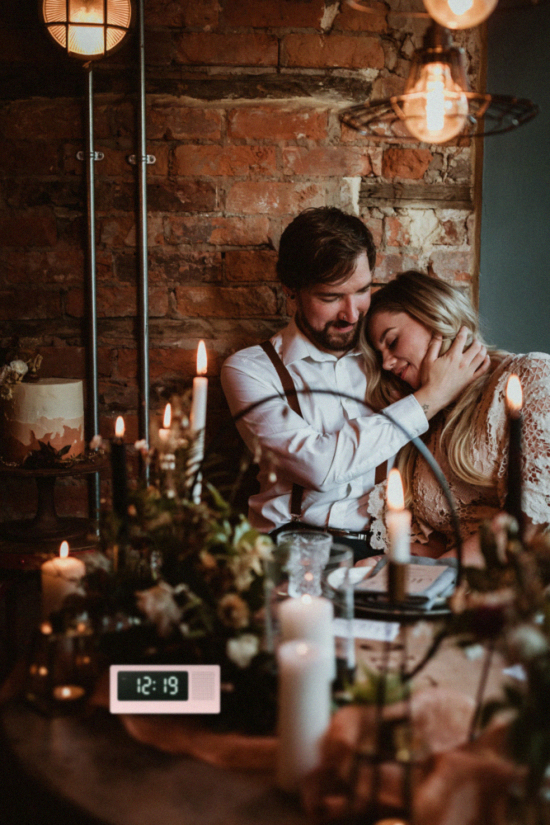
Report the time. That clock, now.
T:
12:19
